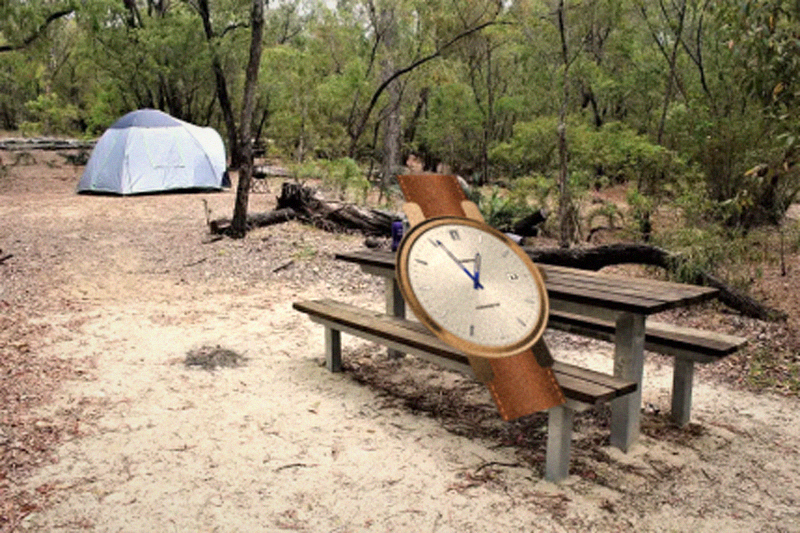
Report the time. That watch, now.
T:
12:56
